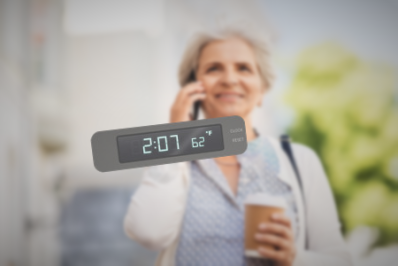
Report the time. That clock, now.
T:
2:07
